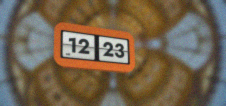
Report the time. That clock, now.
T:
12:23
